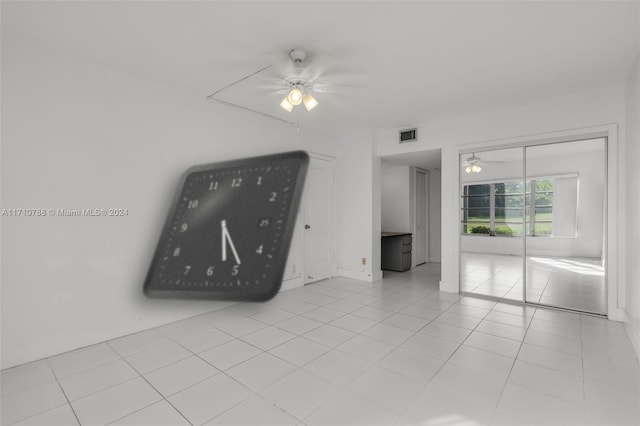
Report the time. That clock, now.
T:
5:24
